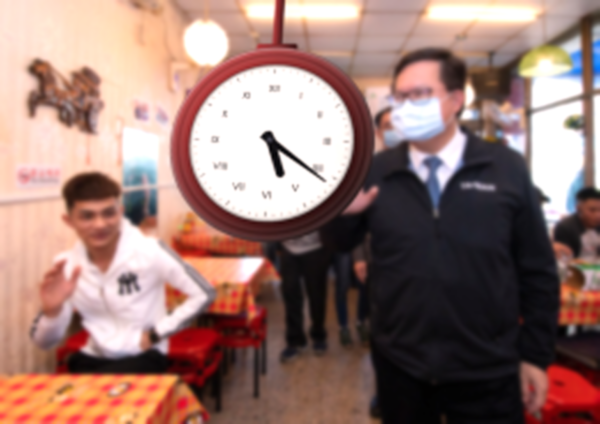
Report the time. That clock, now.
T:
5:21
